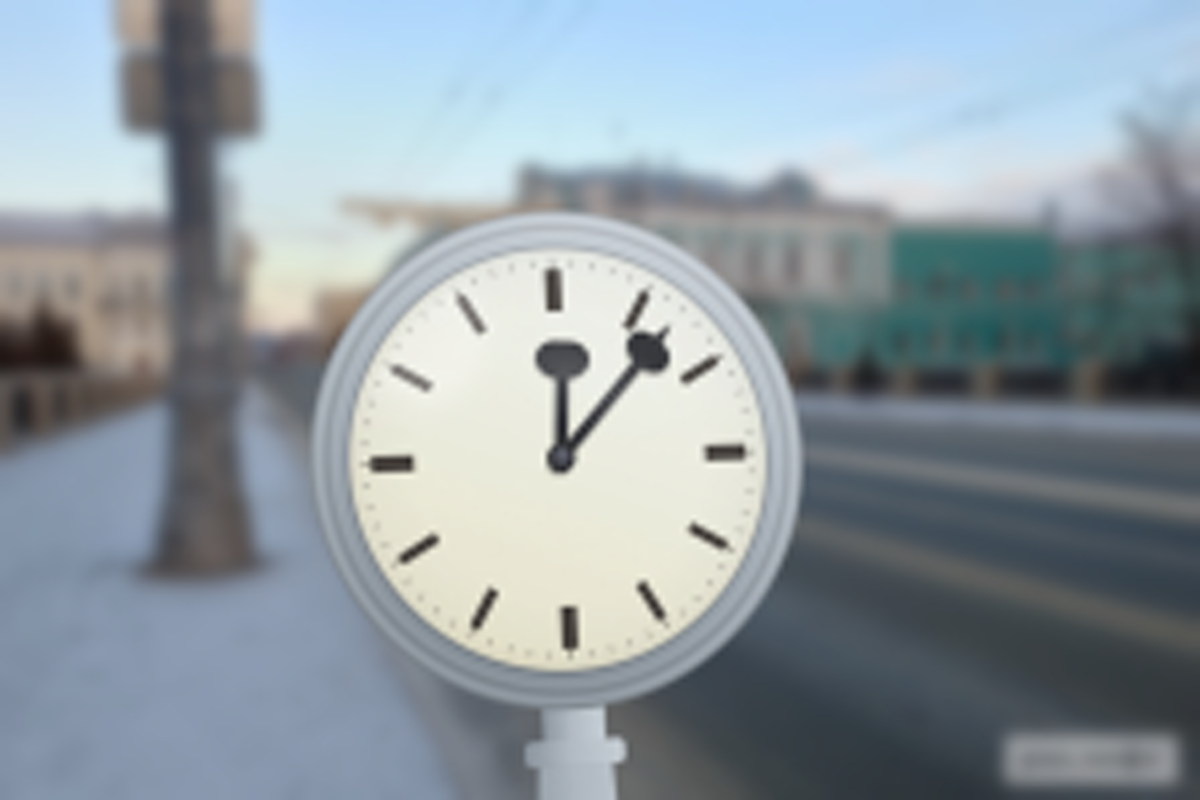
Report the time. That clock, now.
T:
12:07
